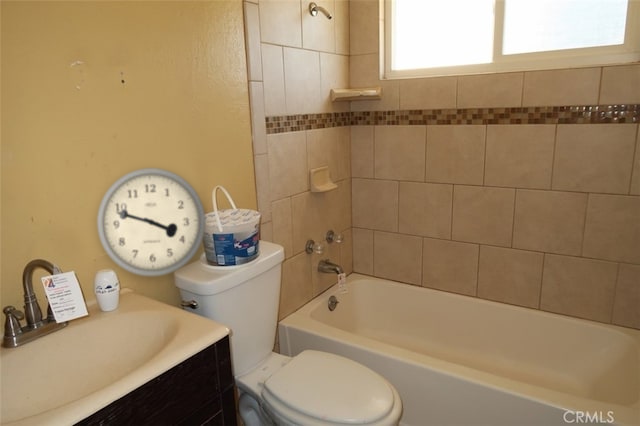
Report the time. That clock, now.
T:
3:48
